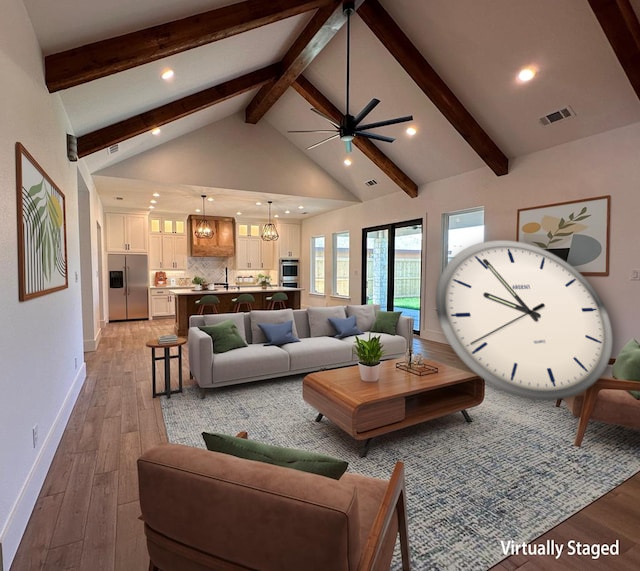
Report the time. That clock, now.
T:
9:55:41
